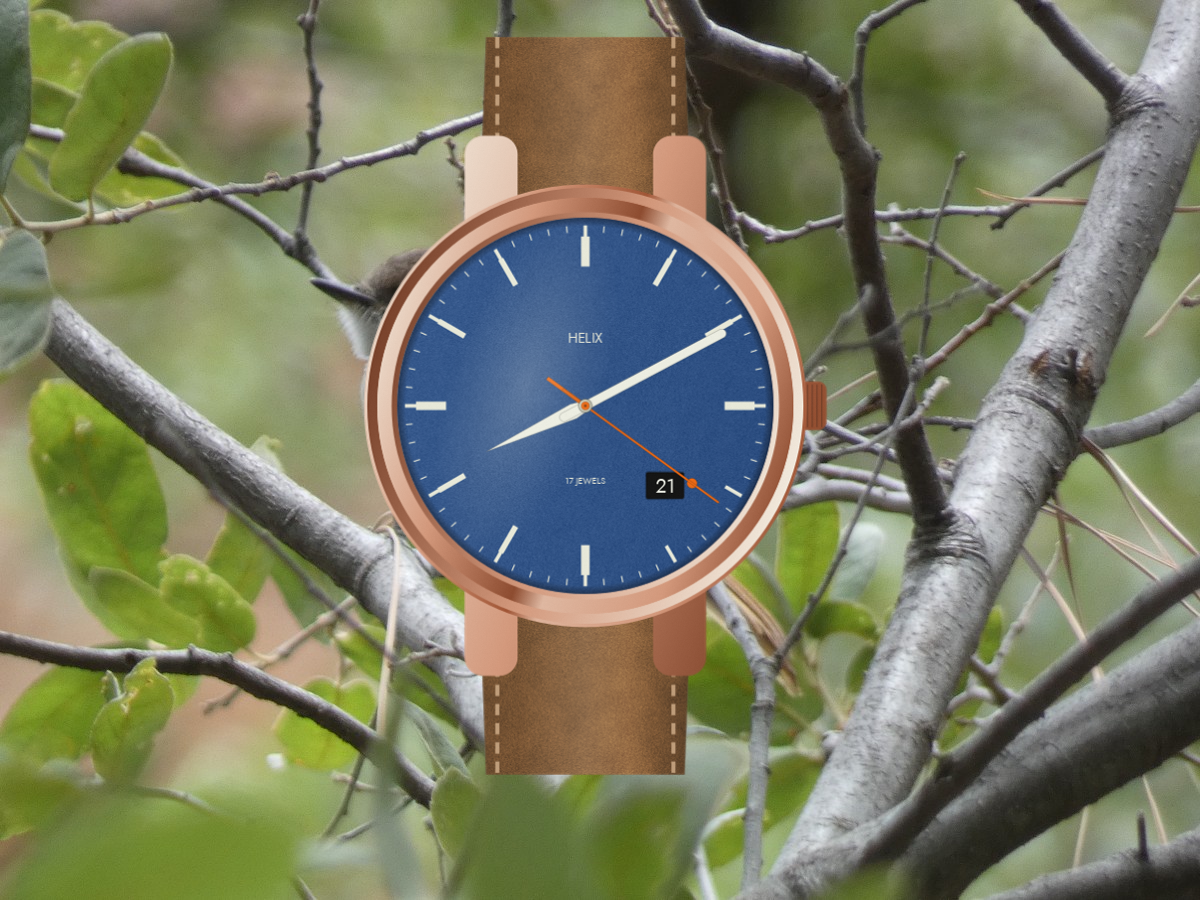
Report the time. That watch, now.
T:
8:10:21
